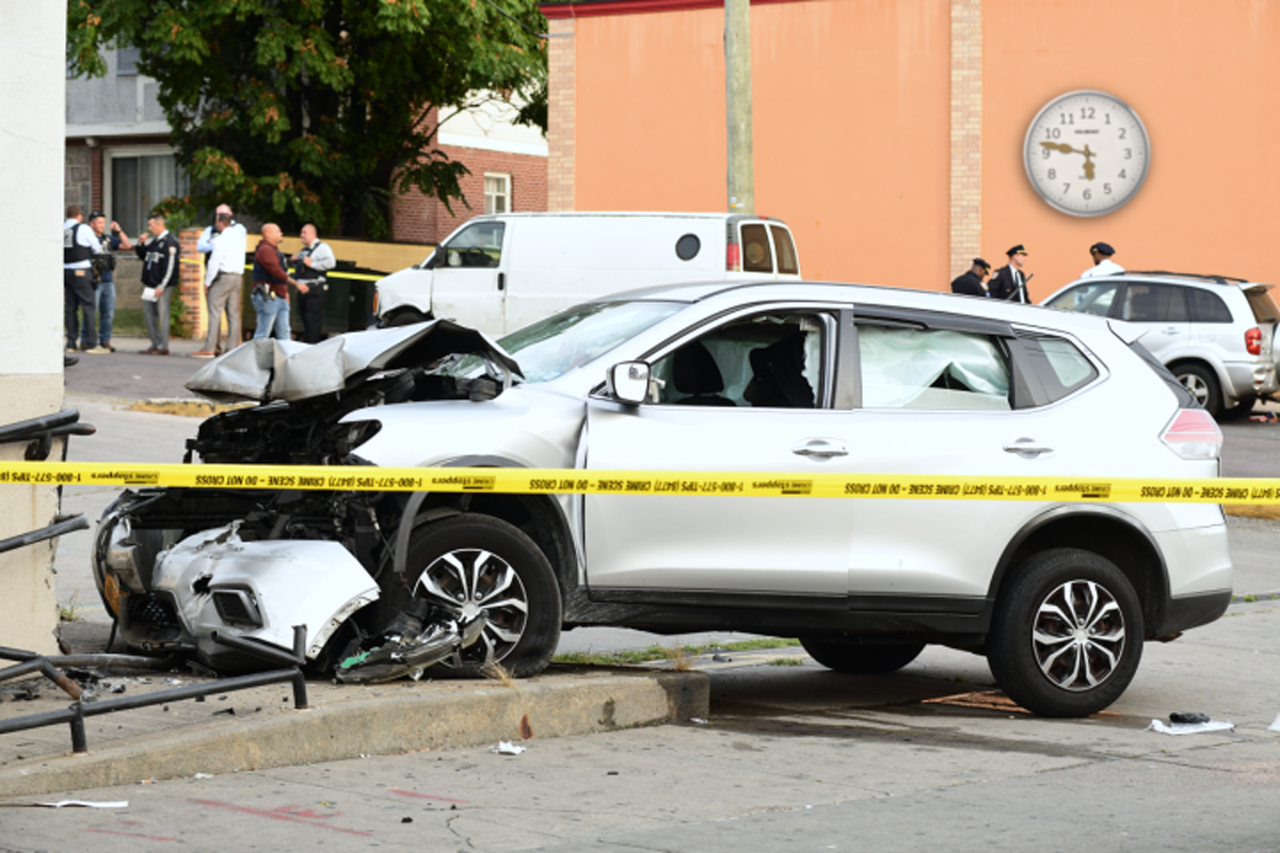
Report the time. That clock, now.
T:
5:47
